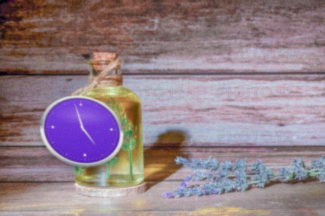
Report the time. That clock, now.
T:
4:58
